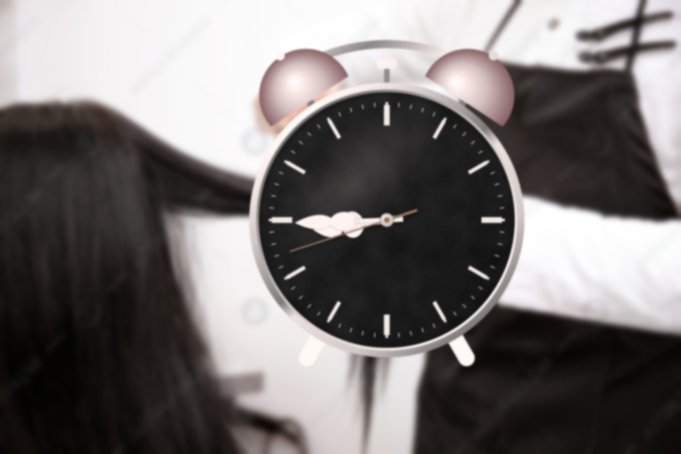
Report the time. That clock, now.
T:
8:44:42
